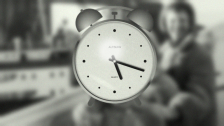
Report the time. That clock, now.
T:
5:18
